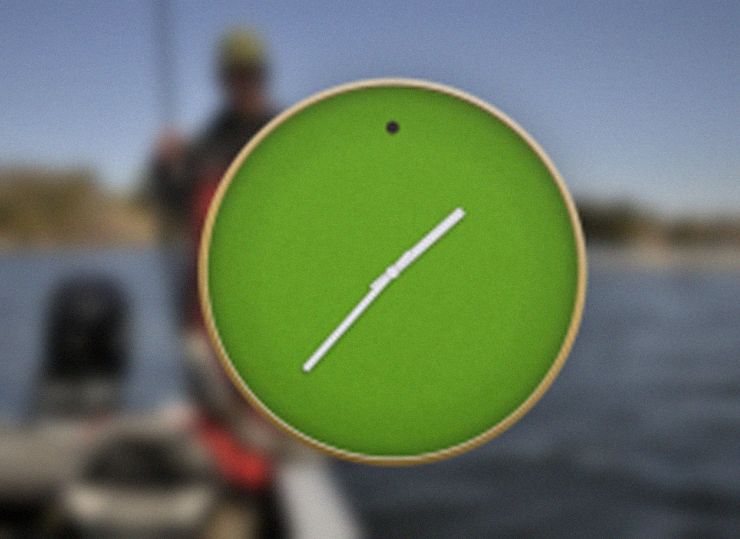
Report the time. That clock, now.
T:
1:37
